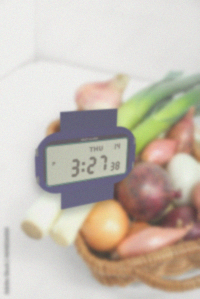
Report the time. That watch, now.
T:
3:27
